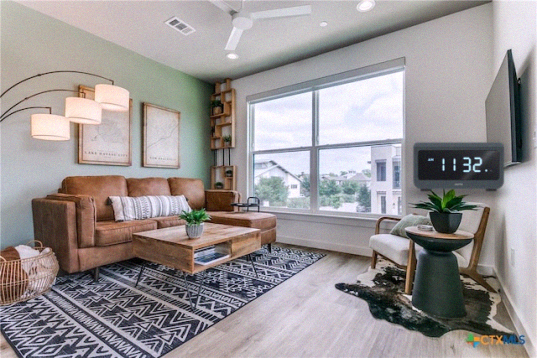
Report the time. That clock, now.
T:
11:32
